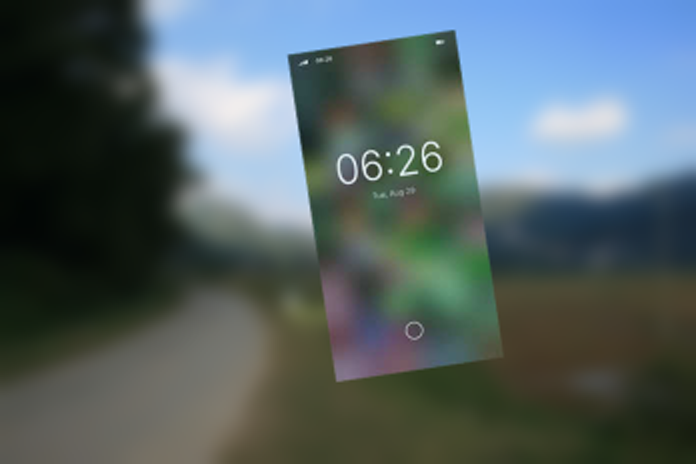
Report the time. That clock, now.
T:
6:26
